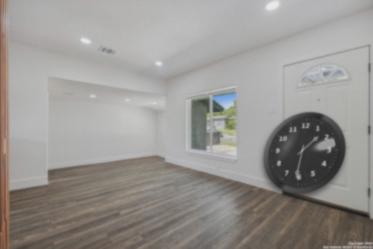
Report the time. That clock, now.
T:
1:31
